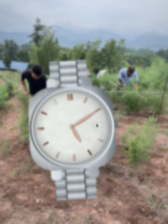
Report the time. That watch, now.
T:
5:10
